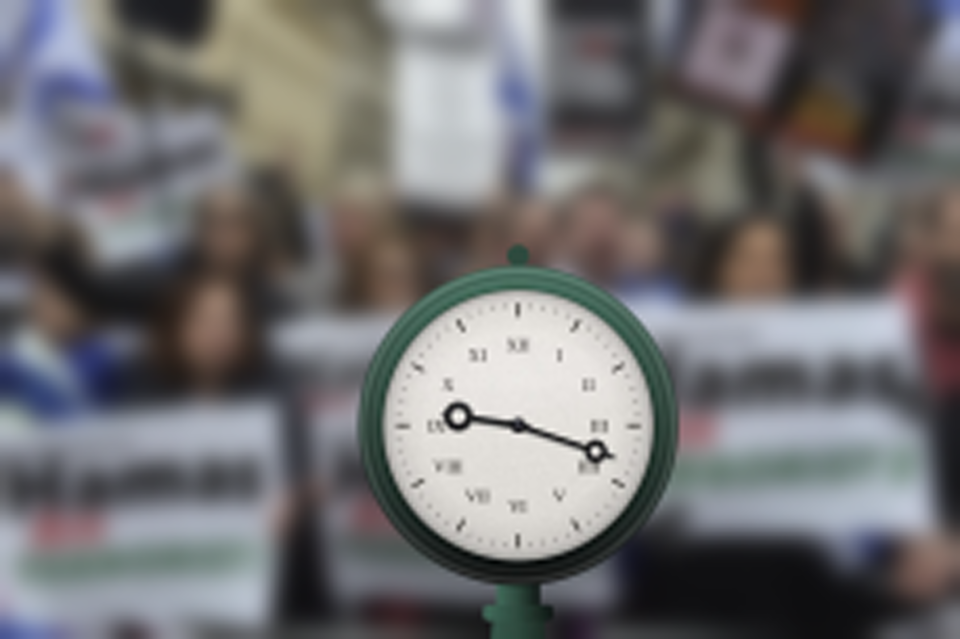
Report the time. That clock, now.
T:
9:18
